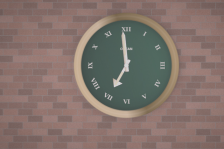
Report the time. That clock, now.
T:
6:59
